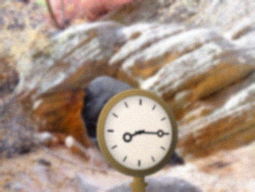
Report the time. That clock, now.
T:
8:15
